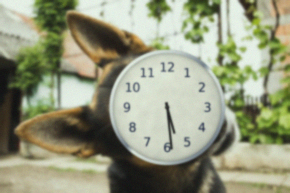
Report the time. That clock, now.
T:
5:29
